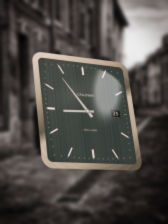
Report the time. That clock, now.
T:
8:54
